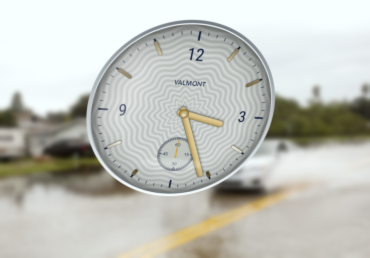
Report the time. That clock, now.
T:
3:26
